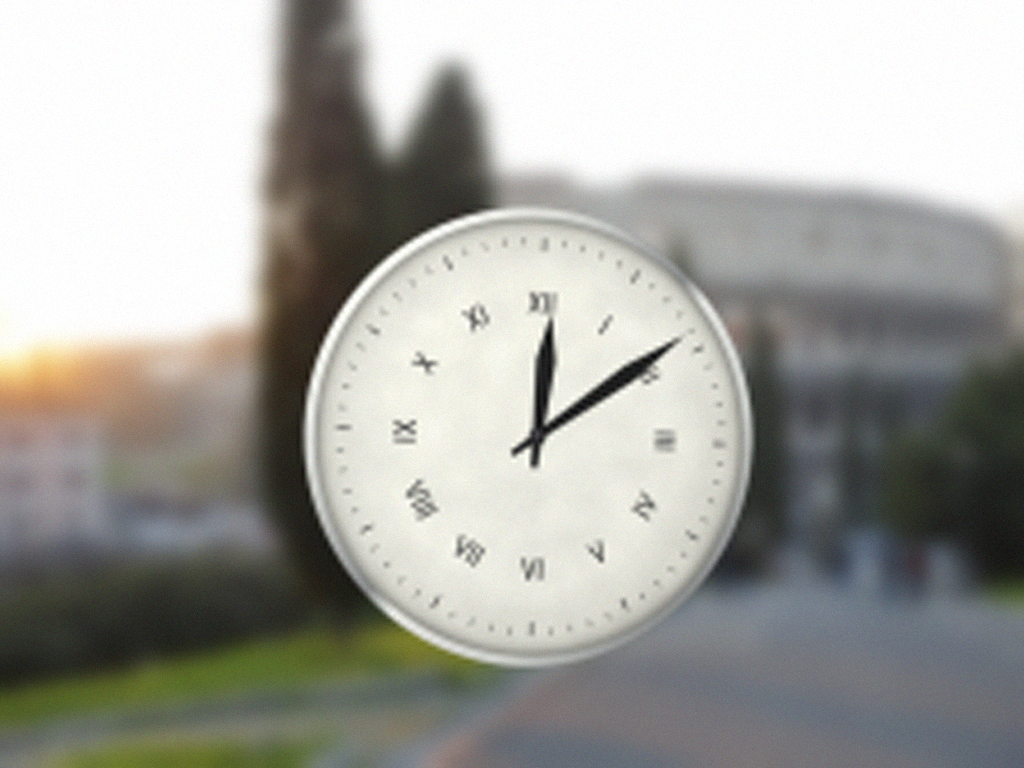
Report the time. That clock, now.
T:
12:09
